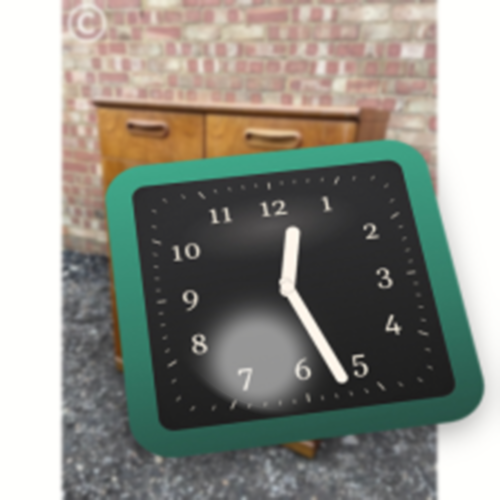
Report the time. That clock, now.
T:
12:27
